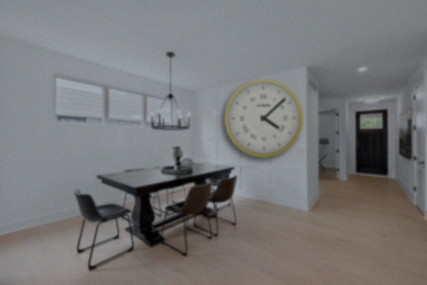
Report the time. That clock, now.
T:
4:08
